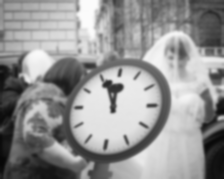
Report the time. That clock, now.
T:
11:56
